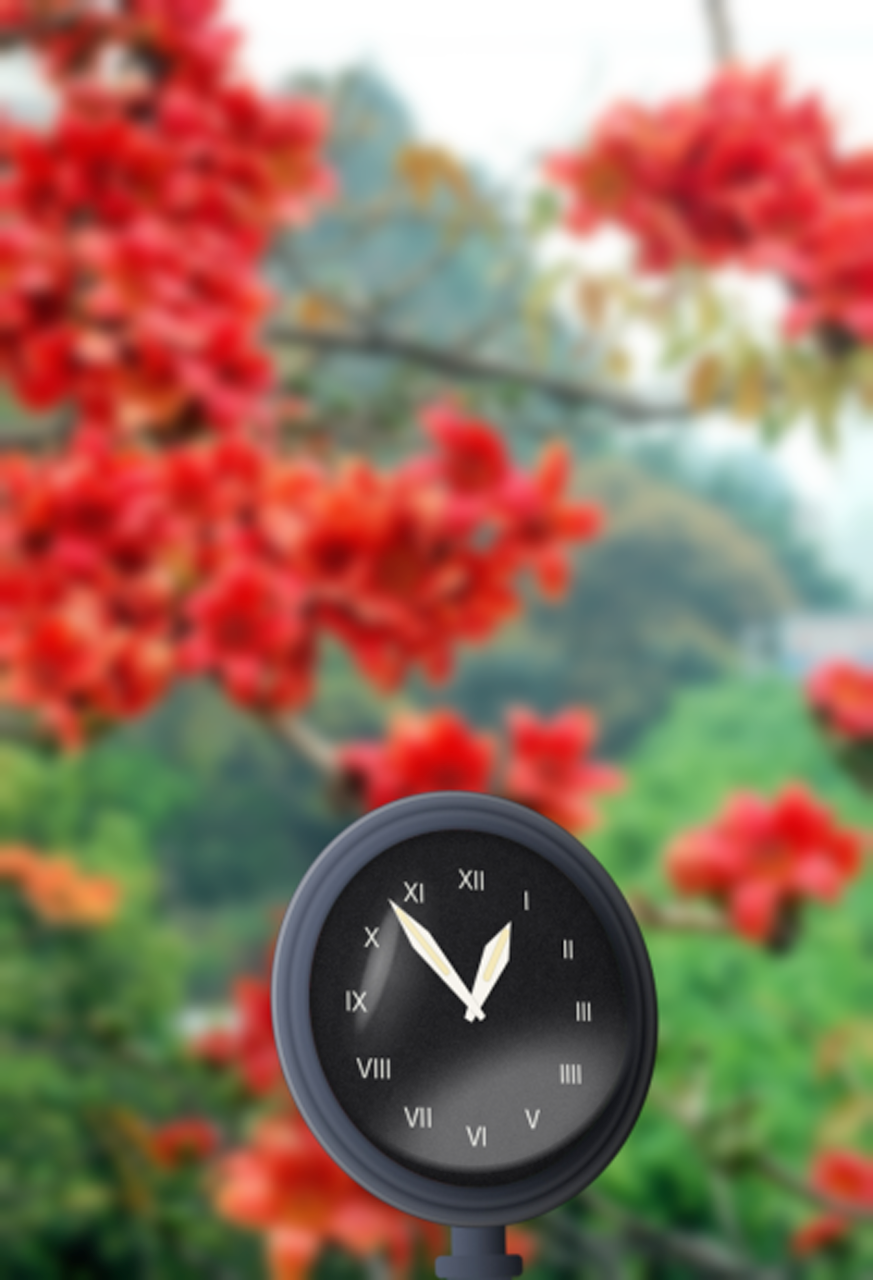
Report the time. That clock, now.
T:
12:53
